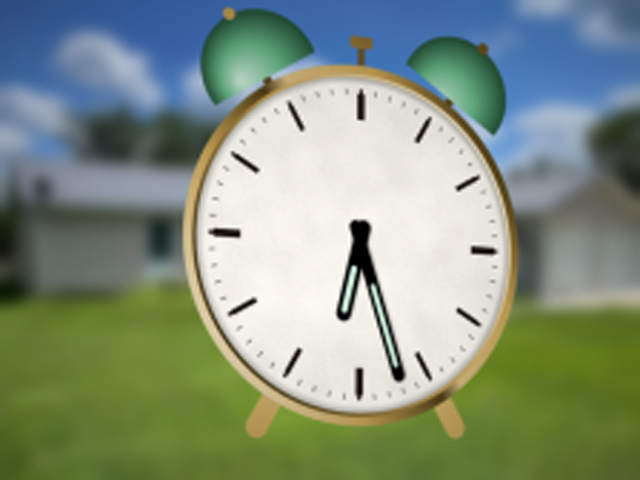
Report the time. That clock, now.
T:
6:27
